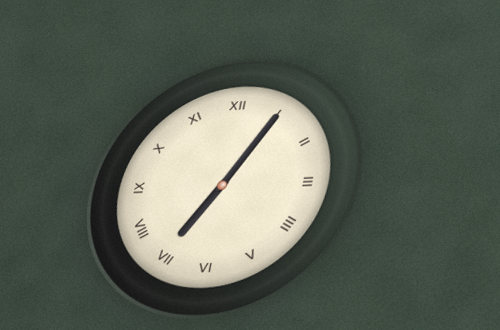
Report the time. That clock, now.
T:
7:05
